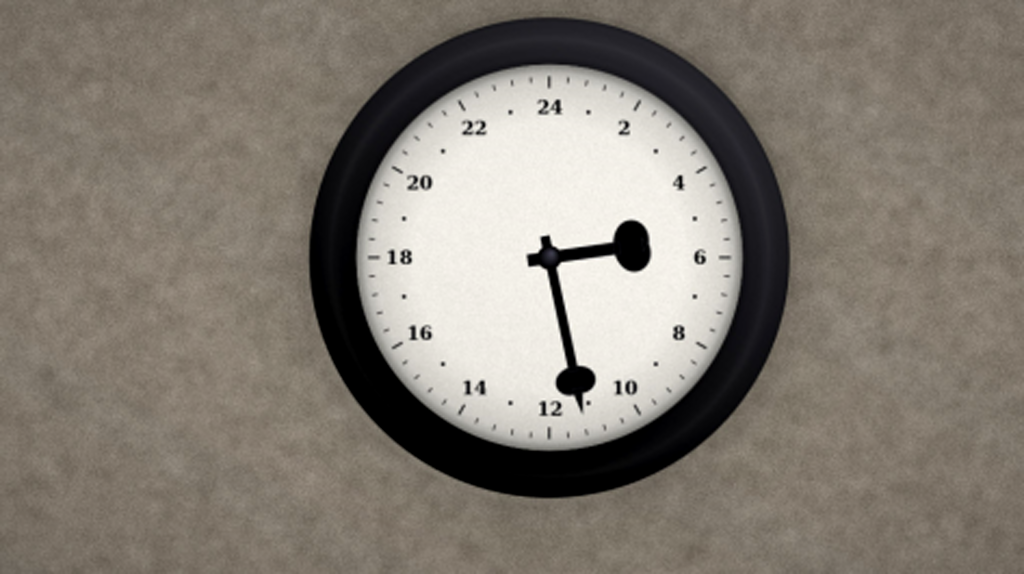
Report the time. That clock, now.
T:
5:28
